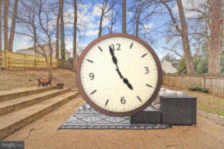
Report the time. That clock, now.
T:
4:58
